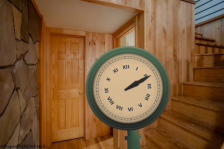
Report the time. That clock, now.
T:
2:11
